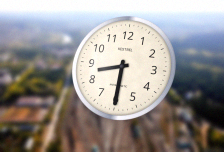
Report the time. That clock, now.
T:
8:30
